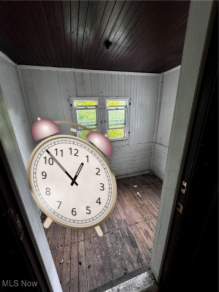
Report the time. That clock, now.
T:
12:52
